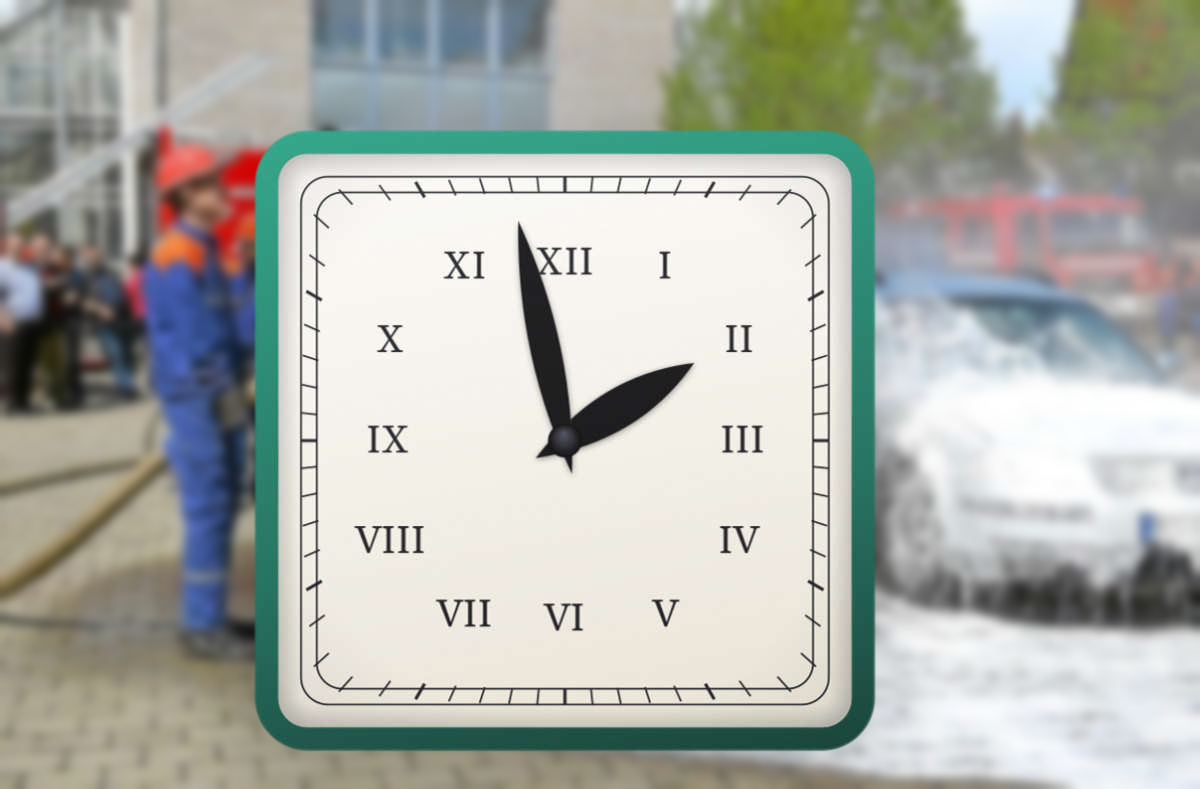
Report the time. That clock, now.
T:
1:58
